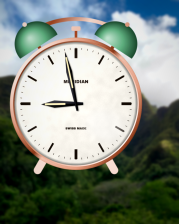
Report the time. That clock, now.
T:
8:58
